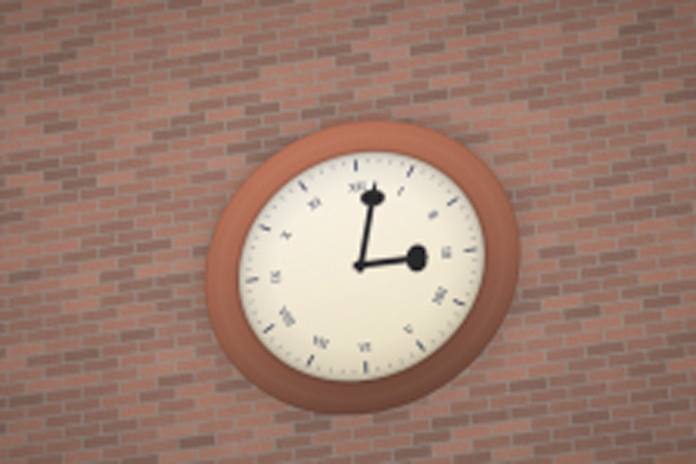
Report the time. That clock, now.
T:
3:02
